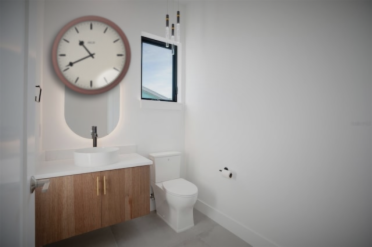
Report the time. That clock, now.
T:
10:41
